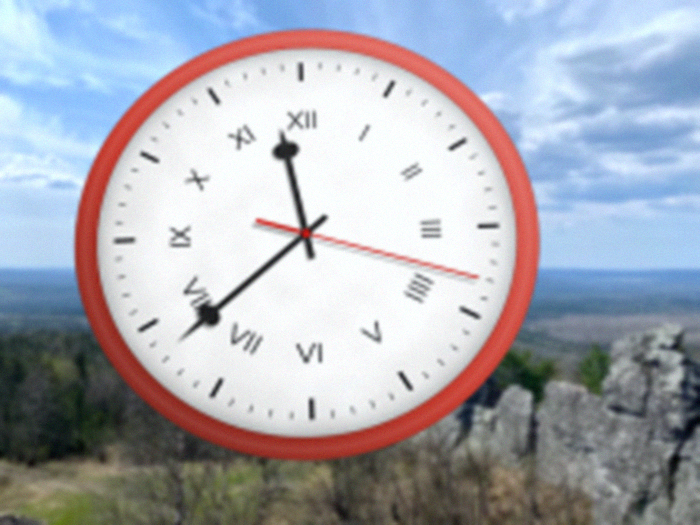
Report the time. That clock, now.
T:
11:38:18
